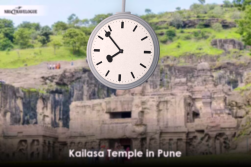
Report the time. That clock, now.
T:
7:53
